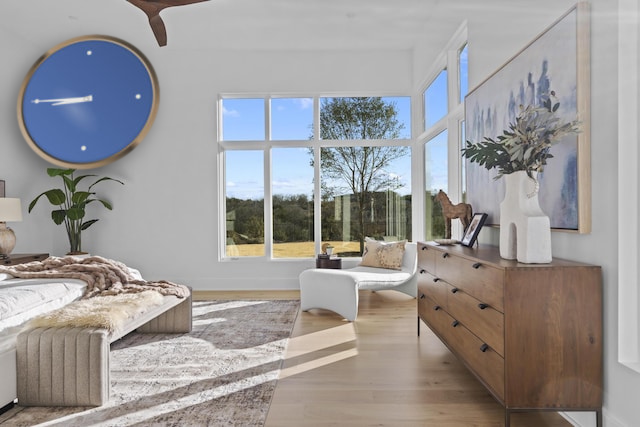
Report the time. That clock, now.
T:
8:45
